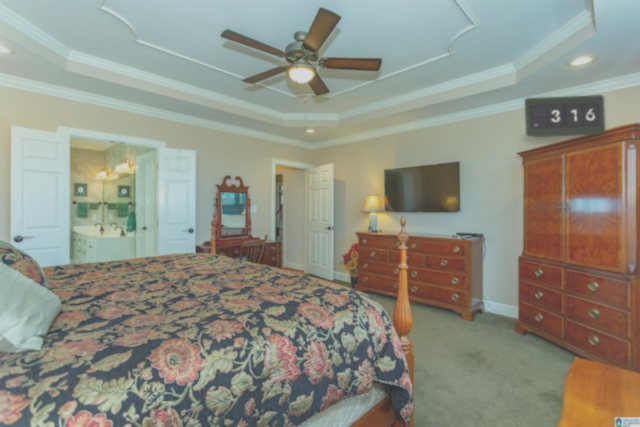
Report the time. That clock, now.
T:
3:16
